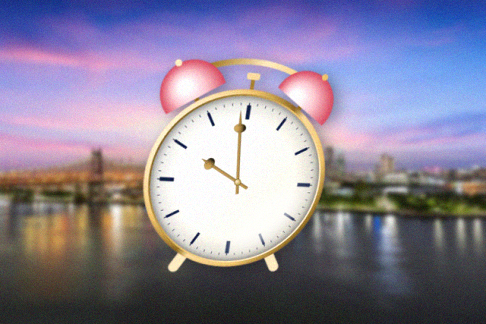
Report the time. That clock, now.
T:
9:59
